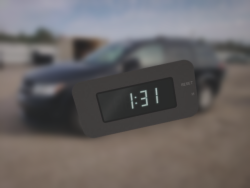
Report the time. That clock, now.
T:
1:31
